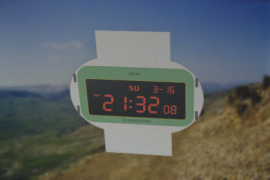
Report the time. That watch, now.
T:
21:32:08
